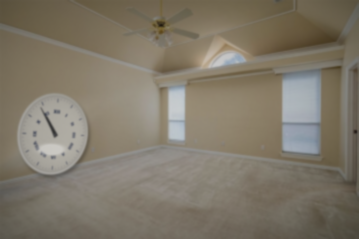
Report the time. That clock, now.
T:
10:54
